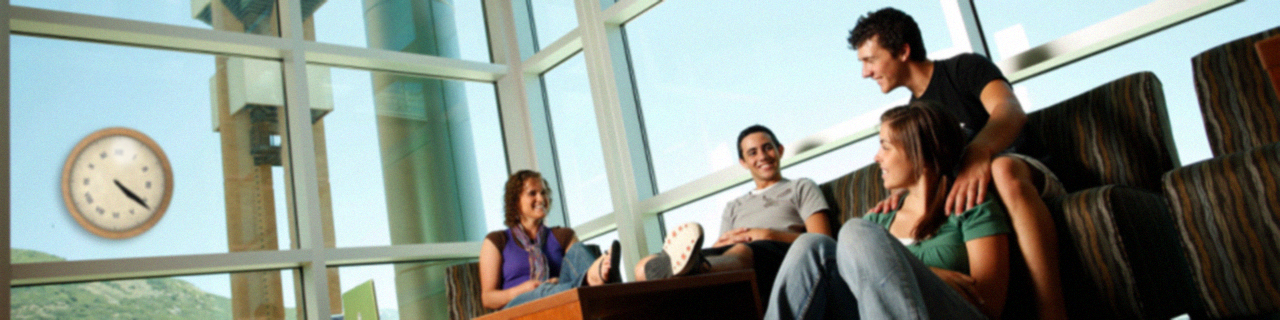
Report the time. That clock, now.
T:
4:21
